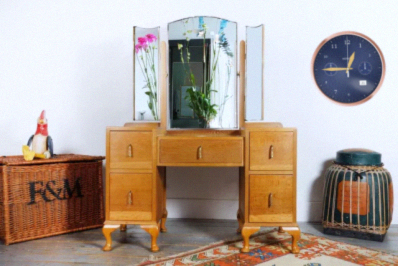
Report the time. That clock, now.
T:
12:45
